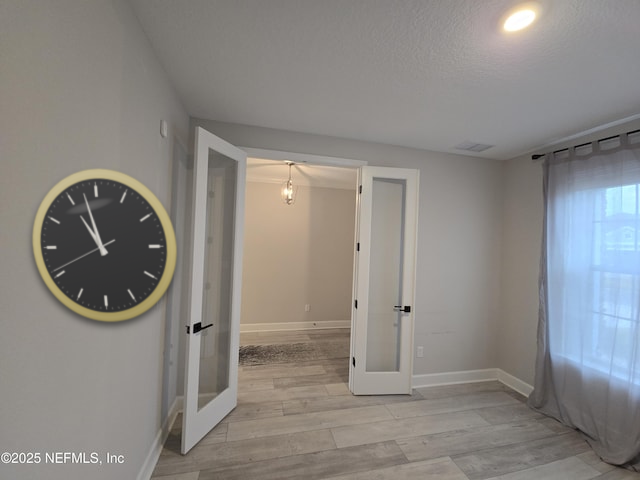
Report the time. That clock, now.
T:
10:57:41
